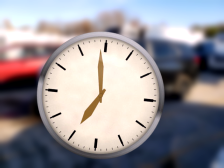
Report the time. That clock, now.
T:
6:59
